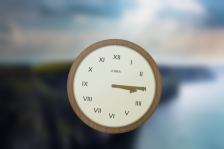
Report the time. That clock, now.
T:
3:15
